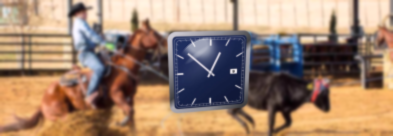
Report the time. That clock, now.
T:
12:52
